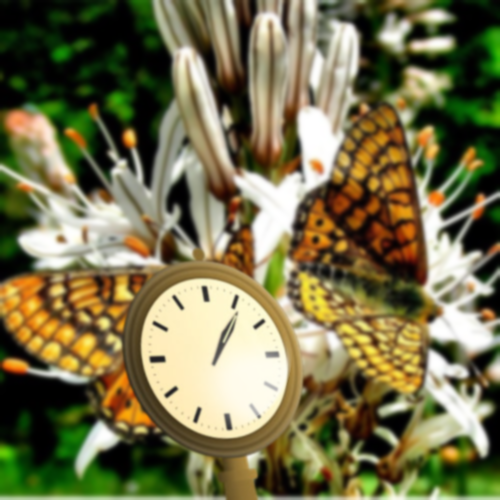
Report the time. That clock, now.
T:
1:06
